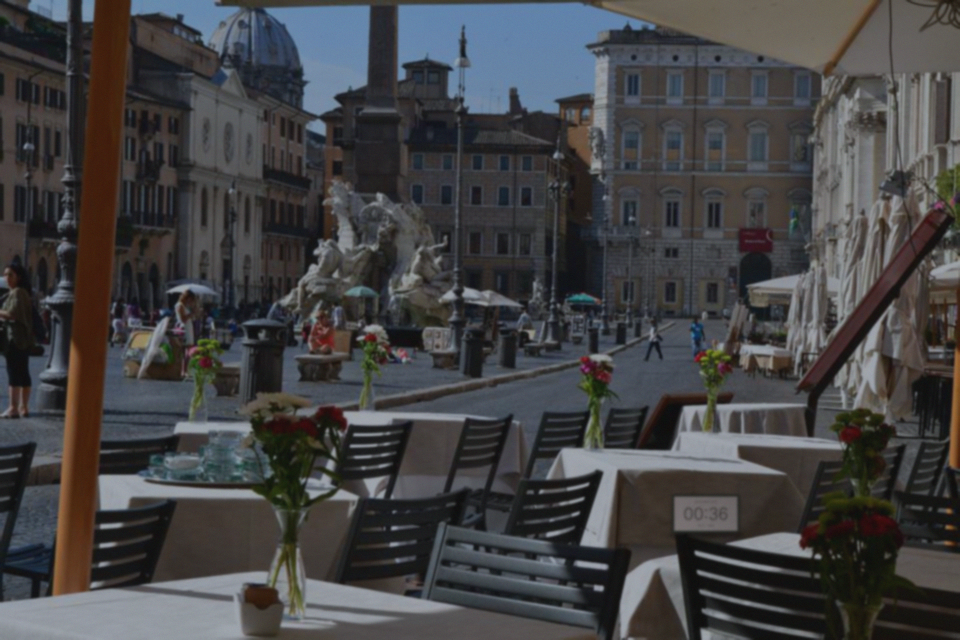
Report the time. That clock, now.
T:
0:36
